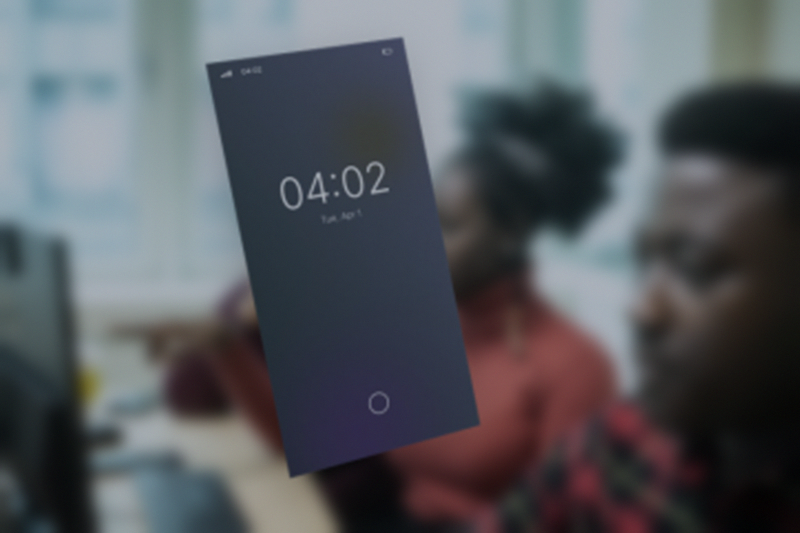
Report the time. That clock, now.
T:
4:02
